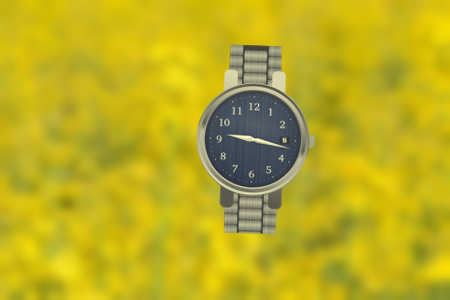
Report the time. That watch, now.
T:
9:17
